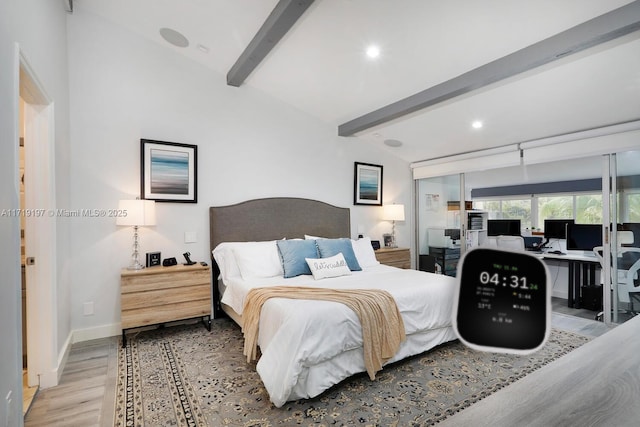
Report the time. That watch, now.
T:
4:31
